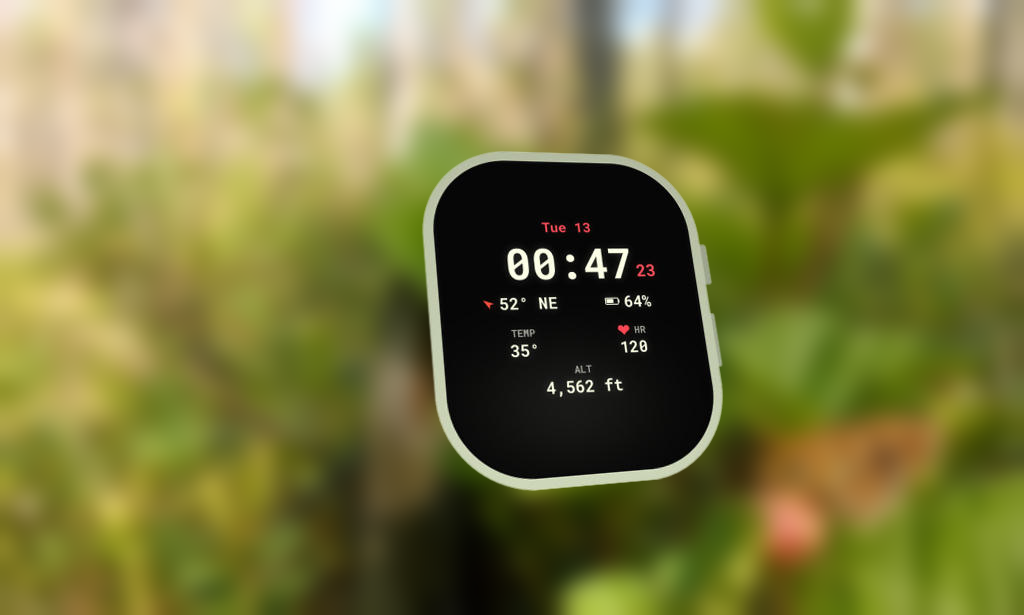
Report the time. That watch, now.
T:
0:47:23
